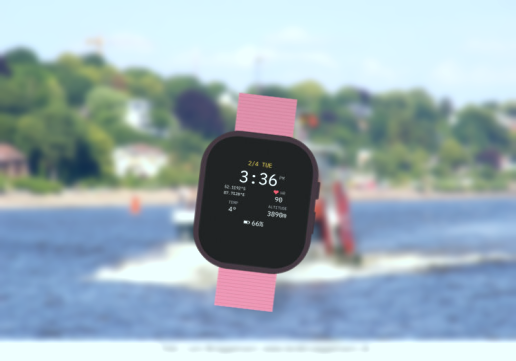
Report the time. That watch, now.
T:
3:36
